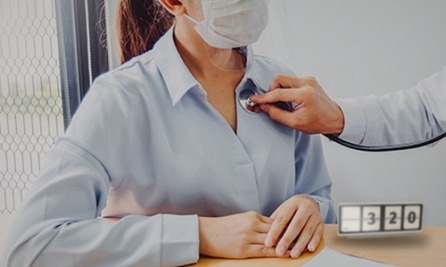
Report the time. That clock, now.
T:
3:20
